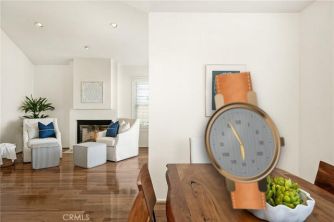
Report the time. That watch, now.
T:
5:56
